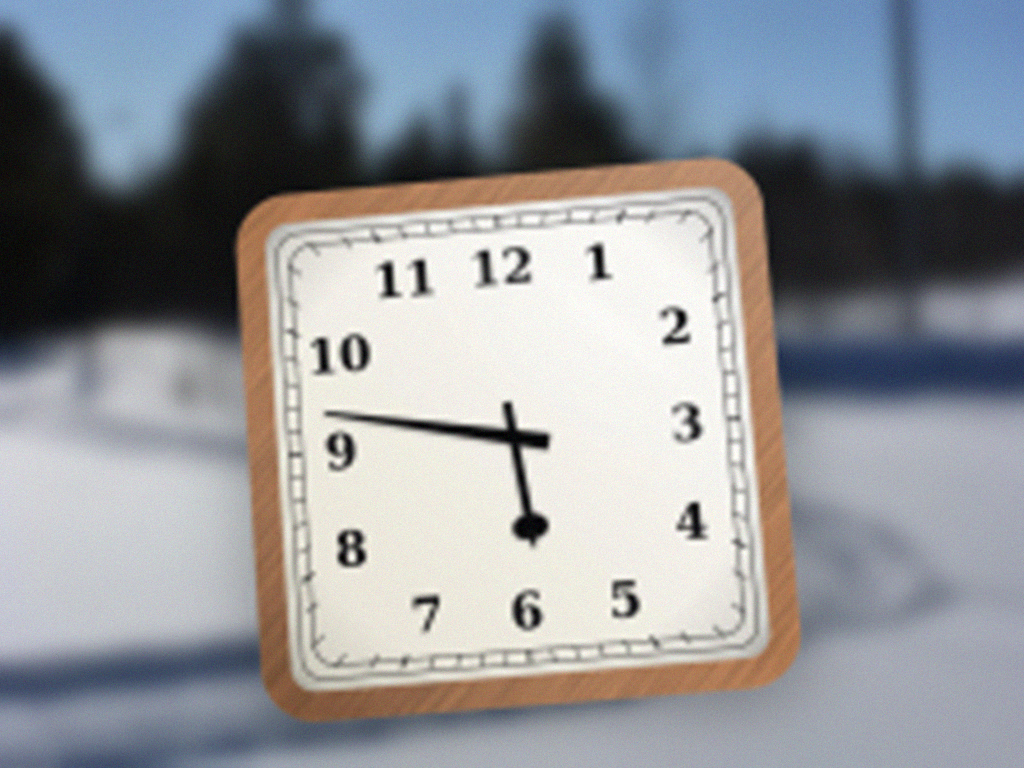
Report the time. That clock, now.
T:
5:47
